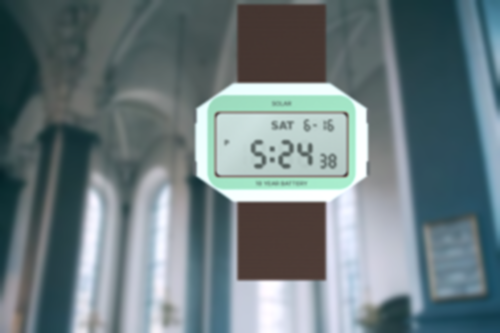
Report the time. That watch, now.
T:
5:24:38
